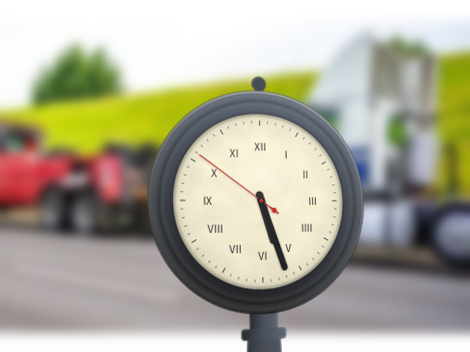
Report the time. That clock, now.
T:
5:26:51
